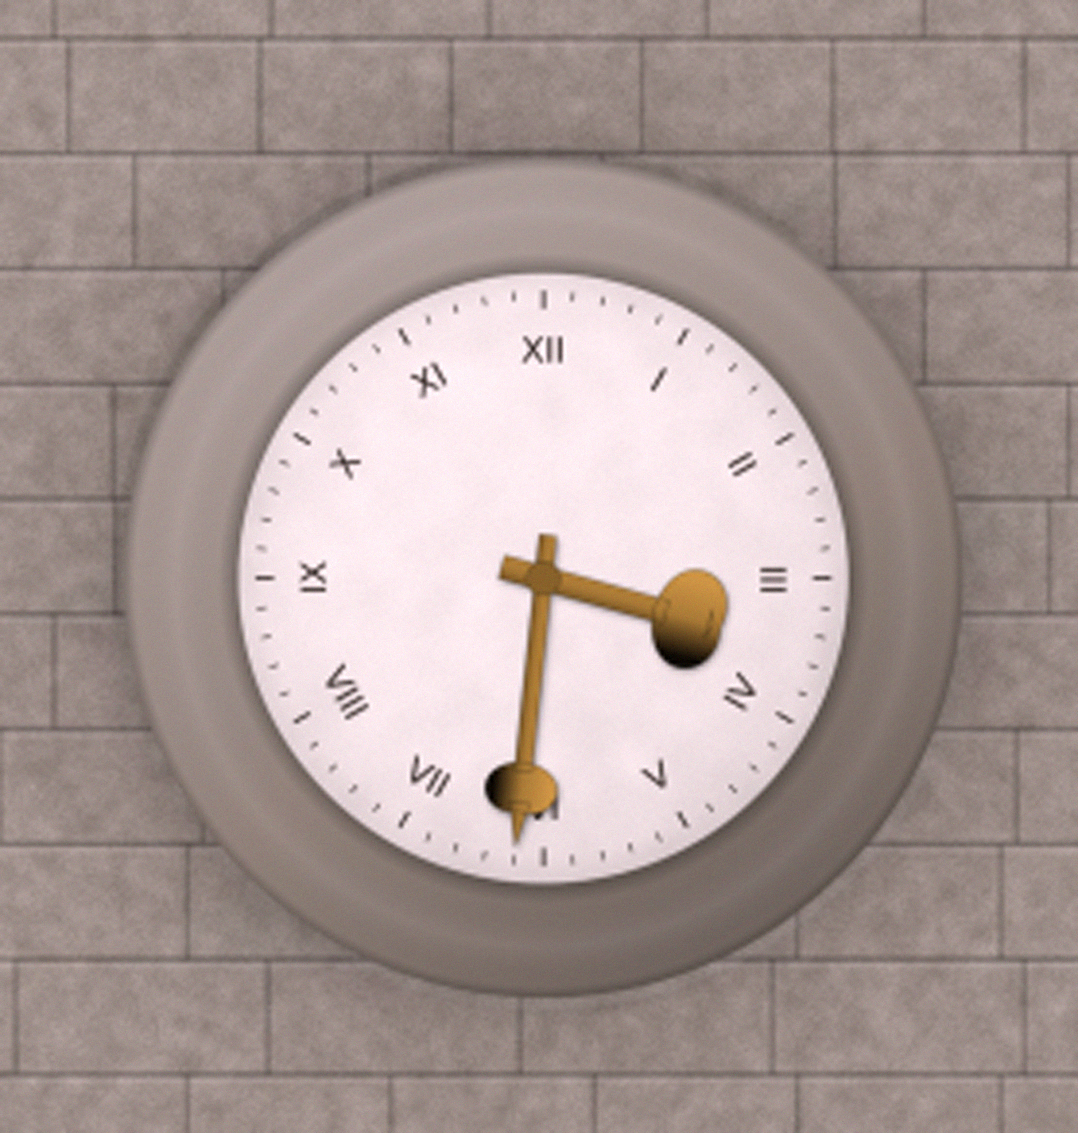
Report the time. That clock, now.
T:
3:31
